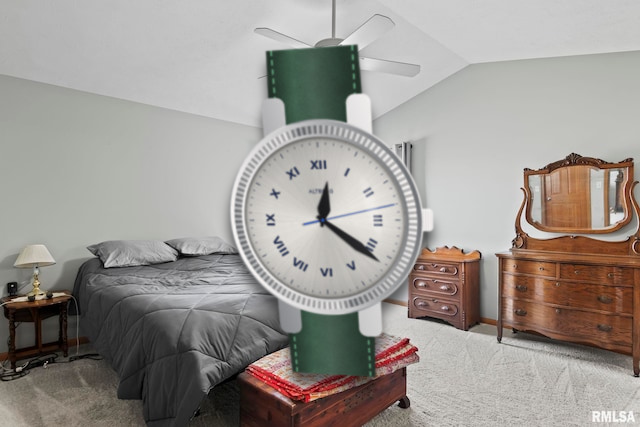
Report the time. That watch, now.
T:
12:21:13
